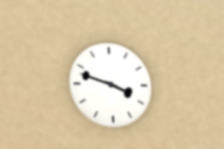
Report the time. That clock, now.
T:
3:48
